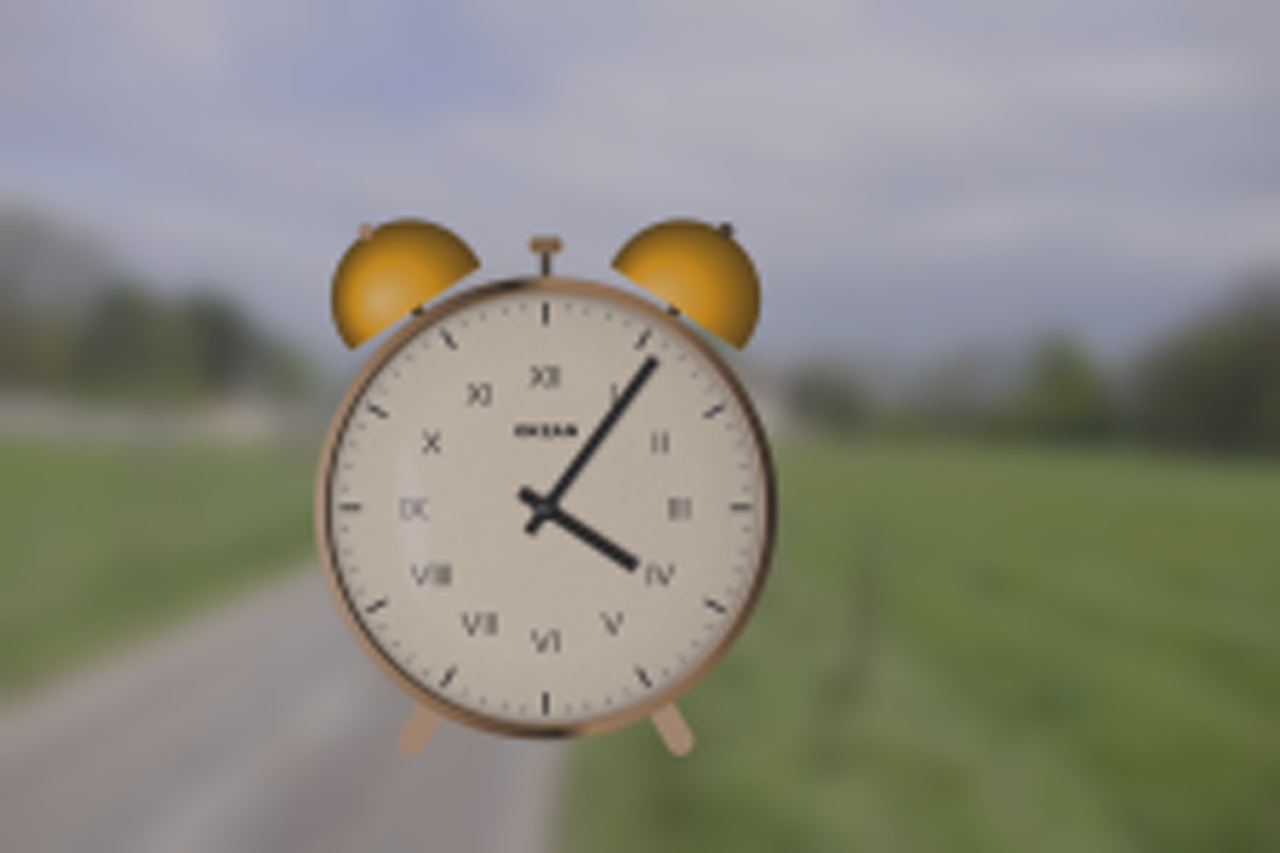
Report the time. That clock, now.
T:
4:06
